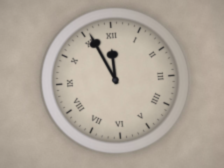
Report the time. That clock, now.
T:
11:56
